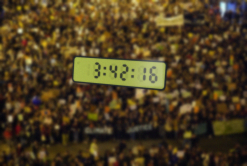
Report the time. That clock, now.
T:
3:42:16
